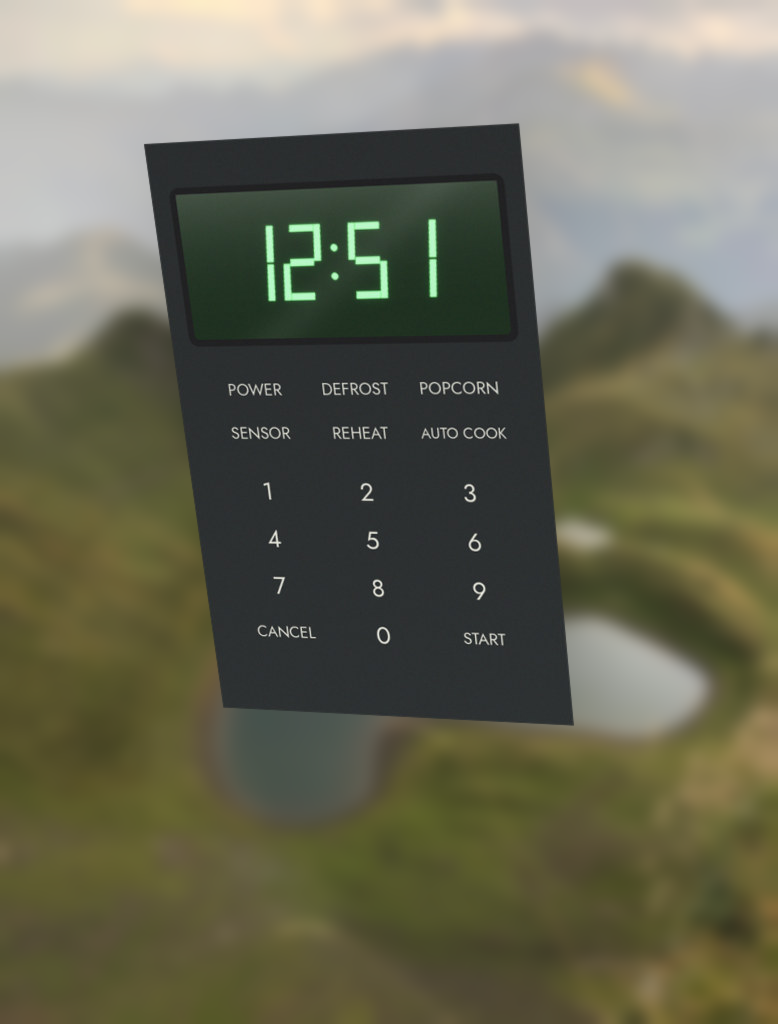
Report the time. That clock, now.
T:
12:51
